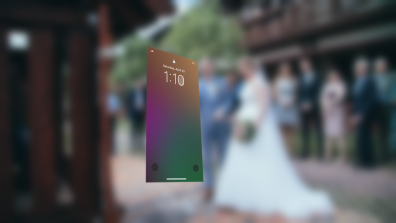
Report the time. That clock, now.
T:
1:10
